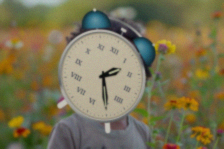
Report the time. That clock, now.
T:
1:25
